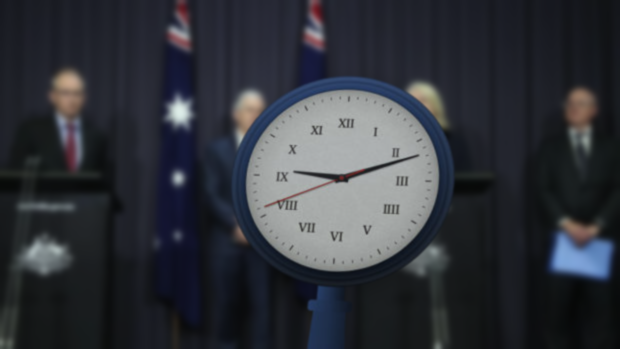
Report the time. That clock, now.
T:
9:11:41
